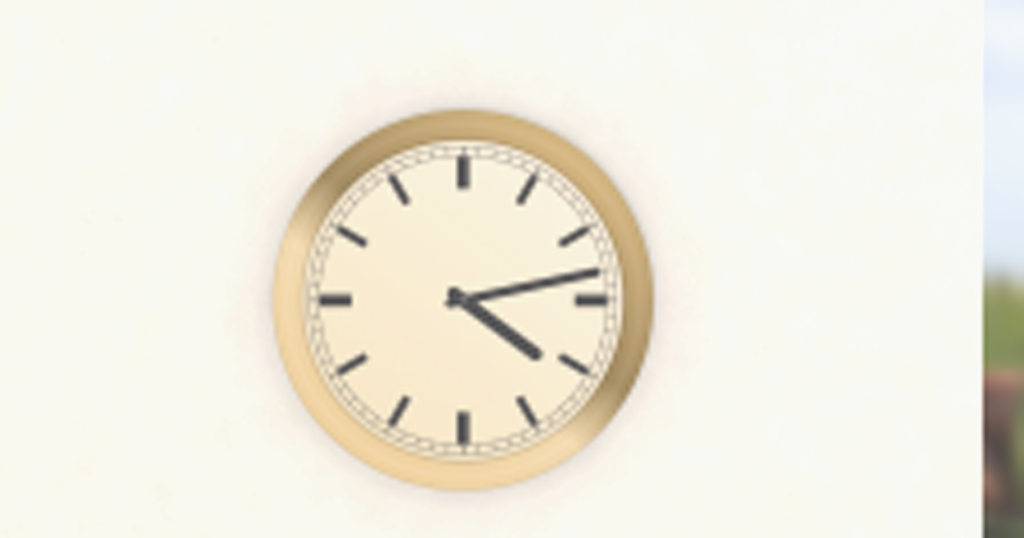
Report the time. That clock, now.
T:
4:13
